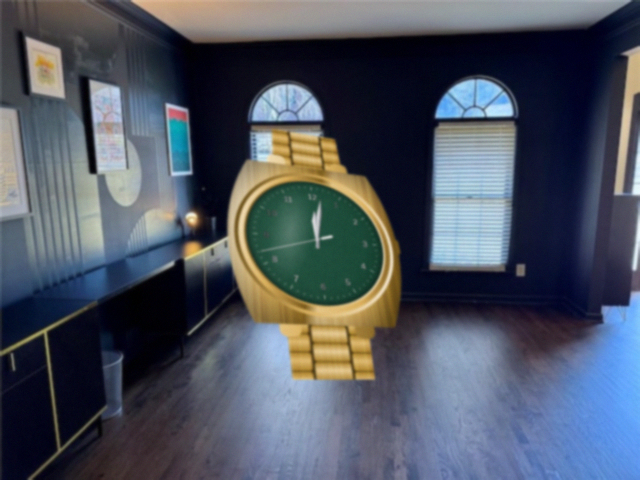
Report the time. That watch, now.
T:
12:01:42
